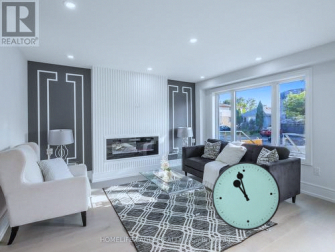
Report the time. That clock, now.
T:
10:58
